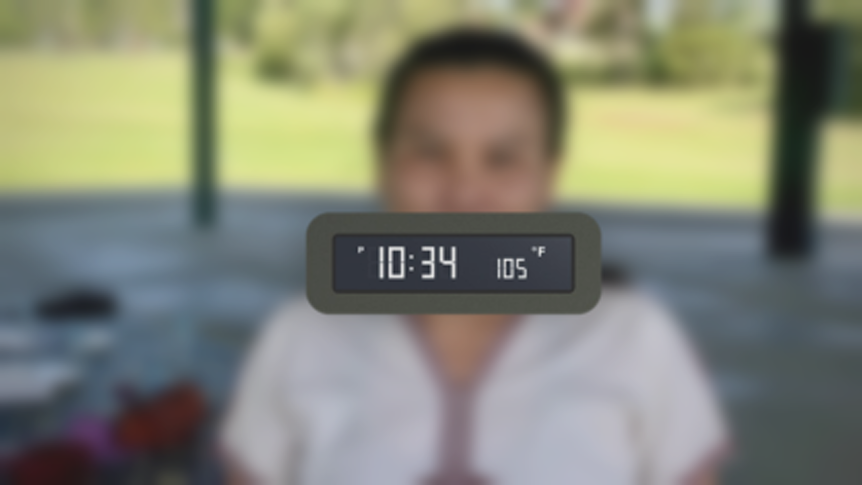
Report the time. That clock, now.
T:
10:34
